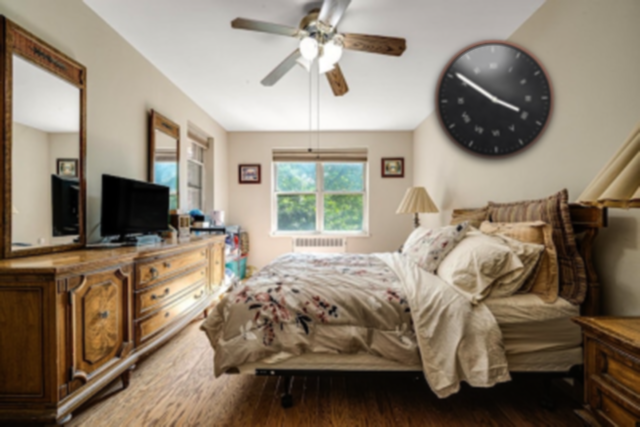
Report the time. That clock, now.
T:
3:51
